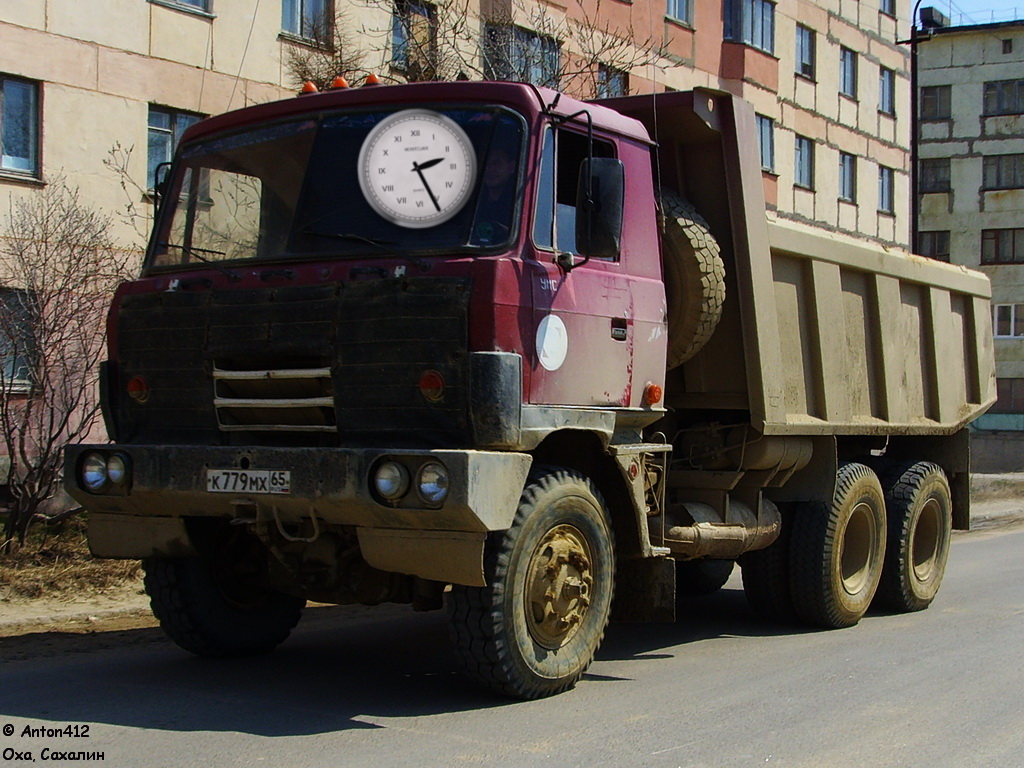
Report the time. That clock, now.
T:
2:26
